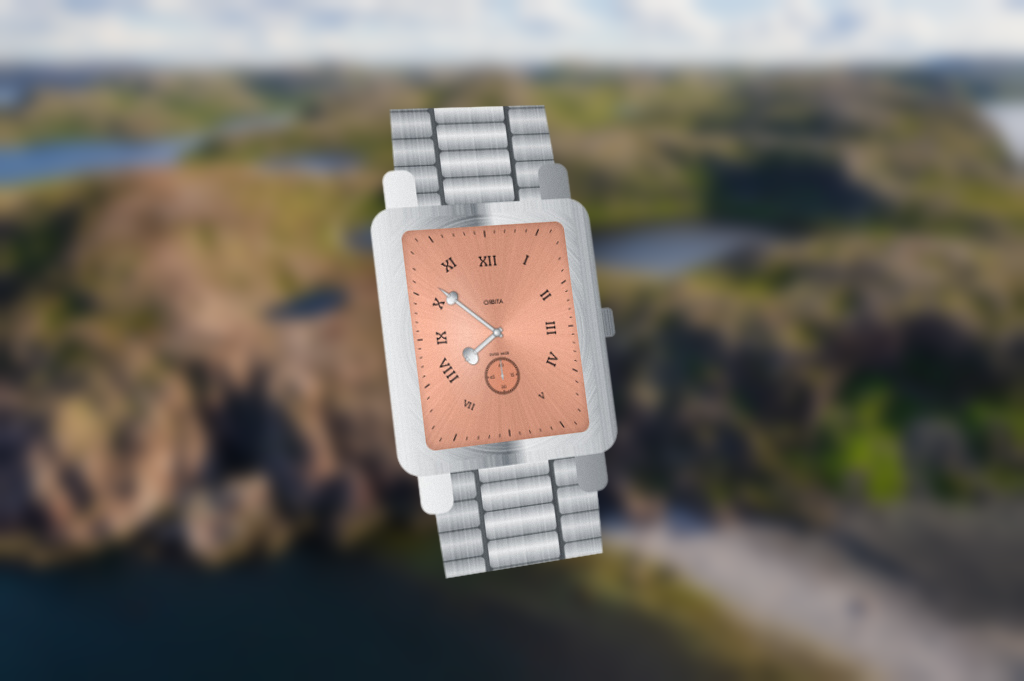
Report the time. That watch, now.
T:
7:52
